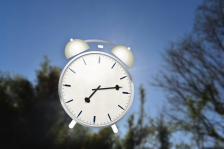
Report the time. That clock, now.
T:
7:13
